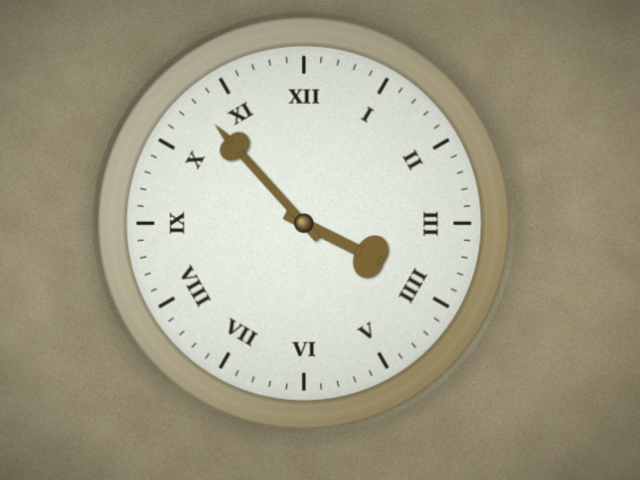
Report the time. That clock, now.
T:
3:53
